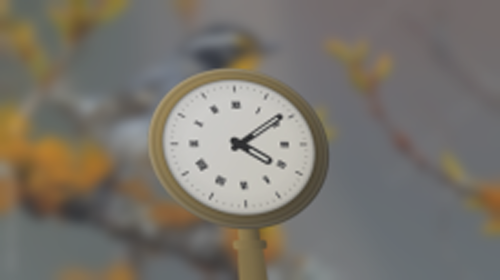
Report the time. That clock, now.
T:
4:09
